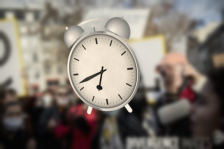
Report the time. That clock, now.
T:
6:42
